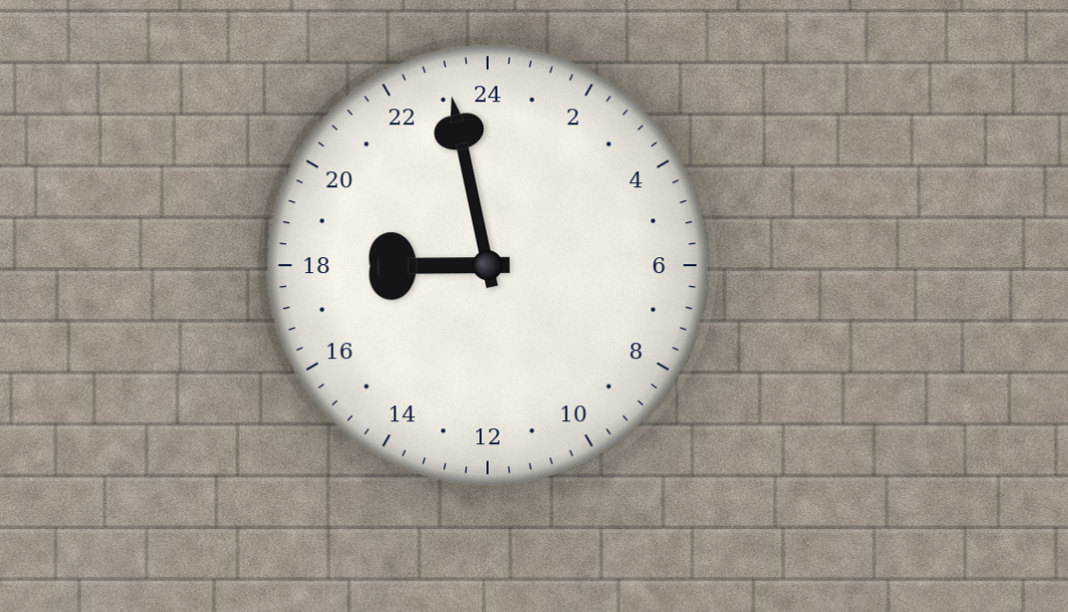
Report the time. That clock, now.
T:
17:58
